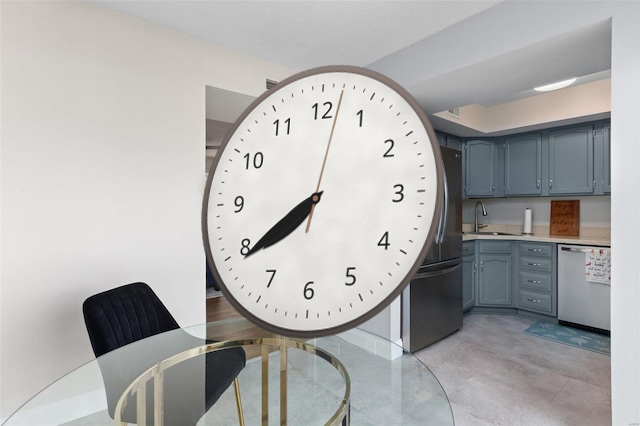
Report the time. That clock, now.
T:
7:39:02
